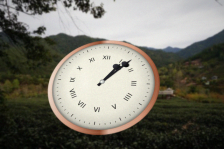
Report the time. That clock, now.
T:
1:07
